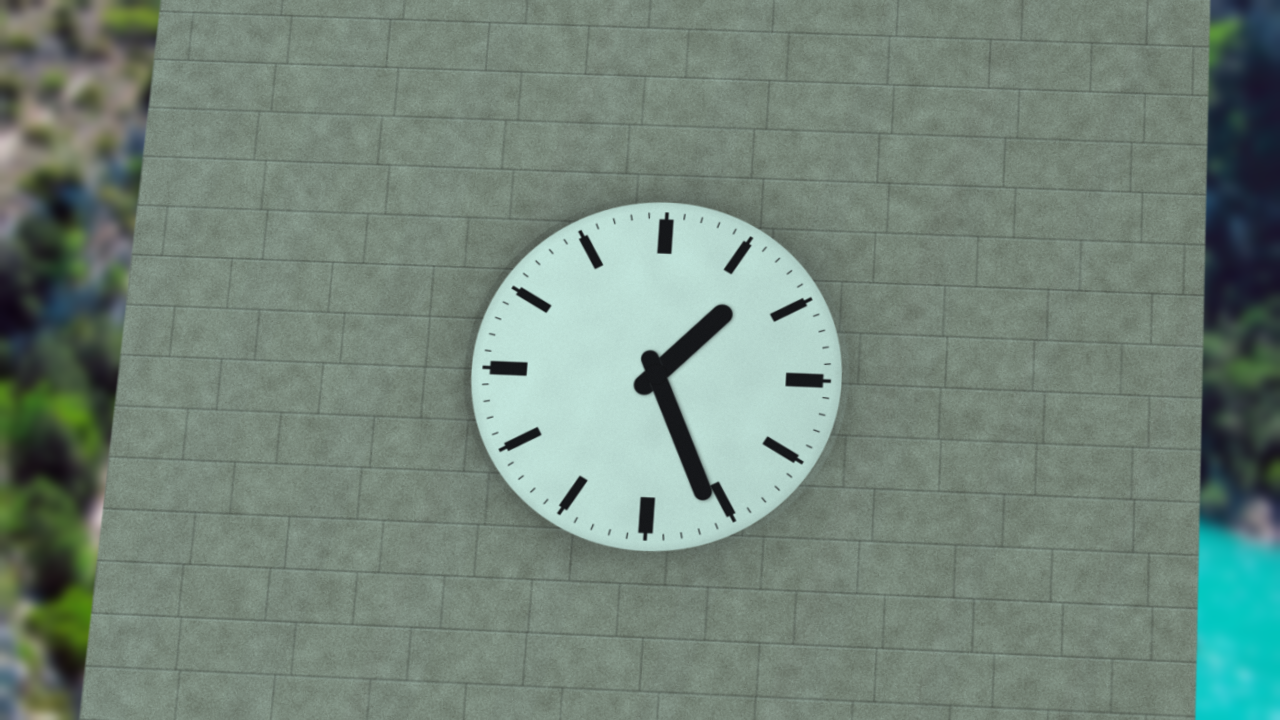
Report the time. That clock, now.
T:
1:26
